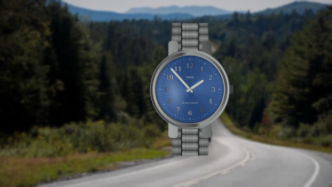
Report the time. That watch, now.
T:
1:53
